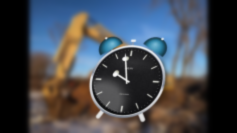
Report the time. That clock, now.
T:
9:58
